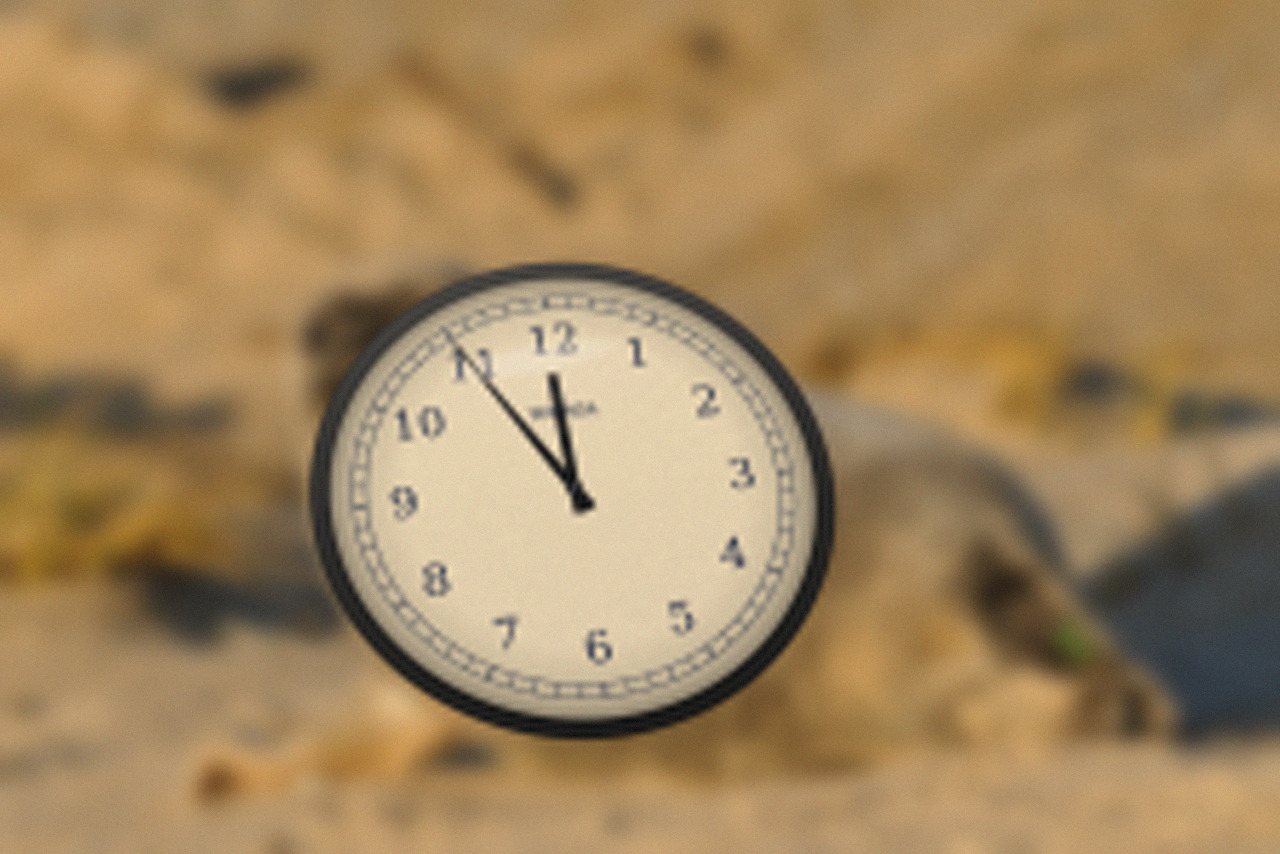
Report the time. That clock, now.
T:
11:55
